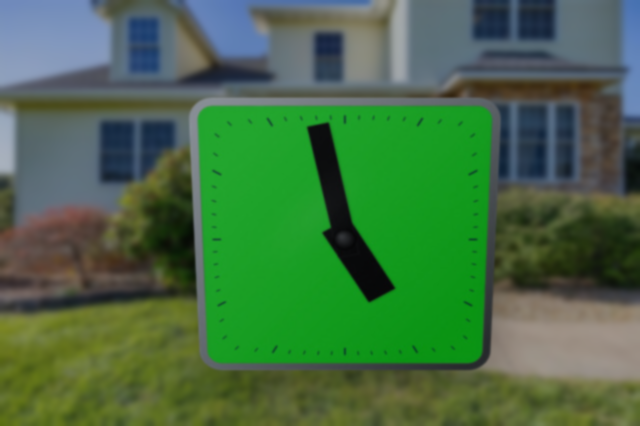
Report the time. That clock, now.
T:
4:58
